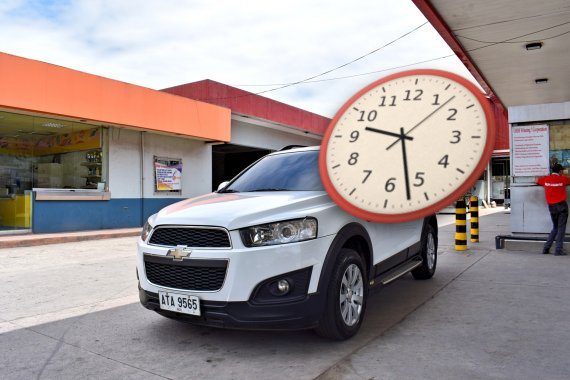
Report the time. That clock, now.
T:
9:27:07
